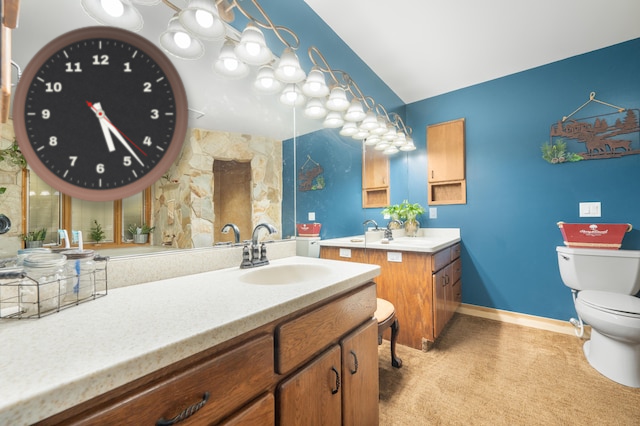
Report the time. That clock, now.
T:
5:23:22
